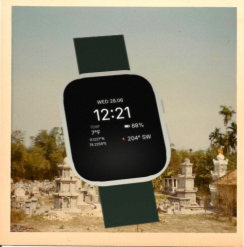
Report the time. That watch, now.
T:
12:21
